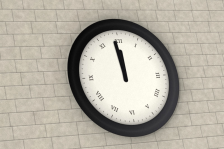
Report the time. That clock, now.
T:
11:59
